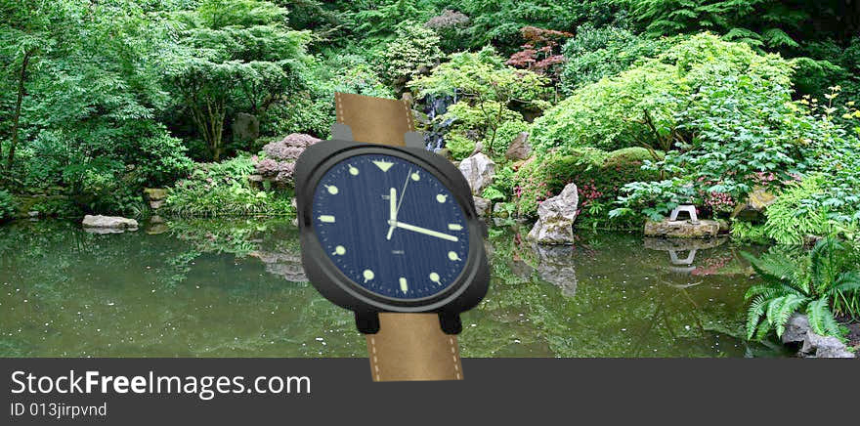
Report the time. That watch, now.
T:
12:17:04
